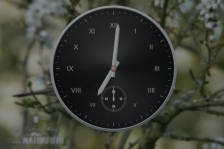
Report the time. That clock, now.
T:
7:01
